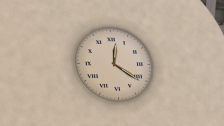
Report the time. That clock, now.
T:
12:21
